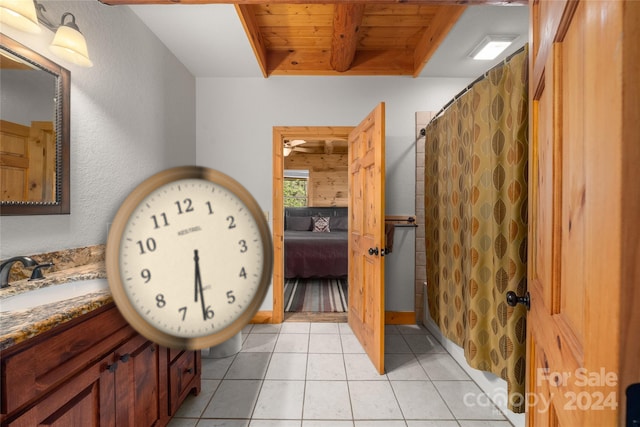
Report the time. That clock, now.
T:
6:31
